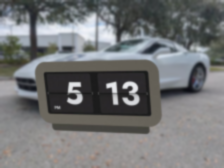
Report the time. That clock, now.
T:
5:13
